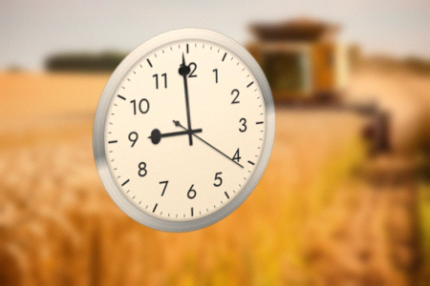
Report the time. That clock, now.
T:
8:59:21
